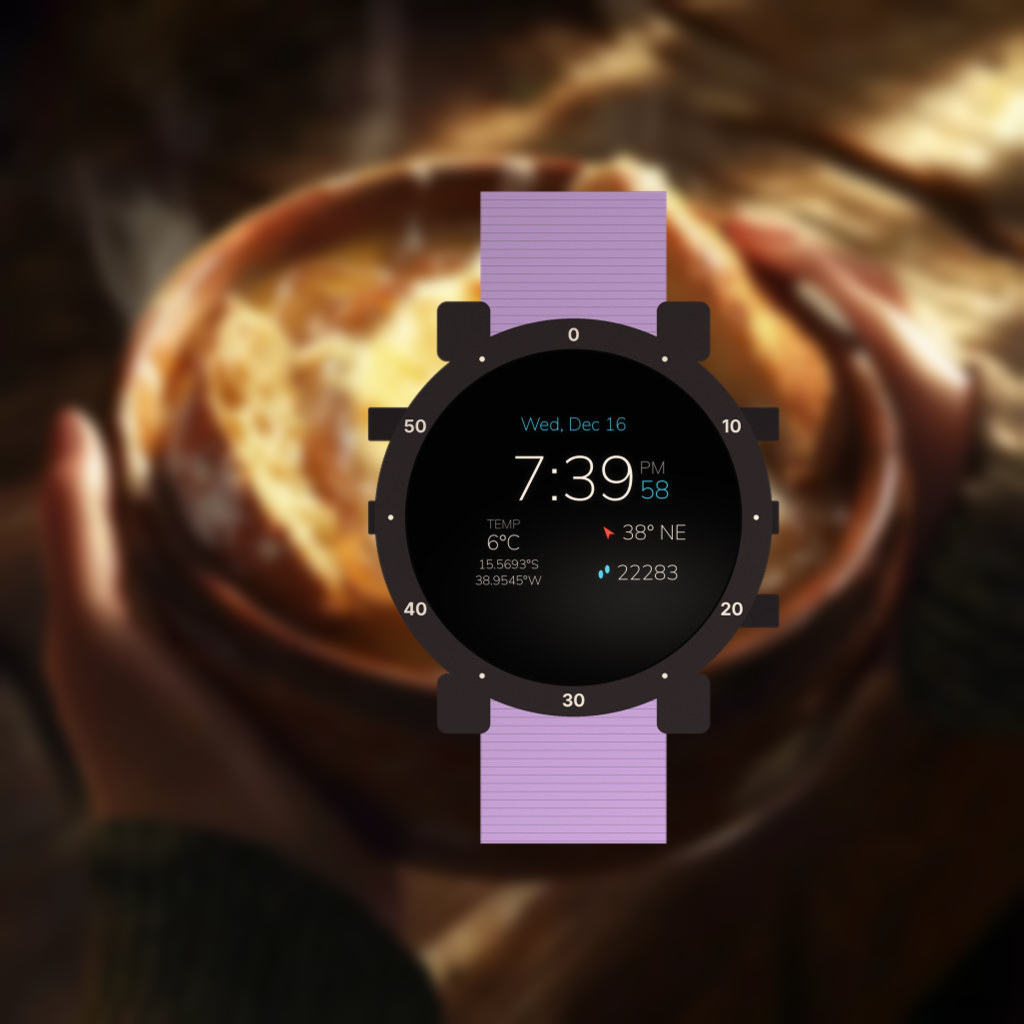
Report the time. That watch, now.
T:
7:39:58
